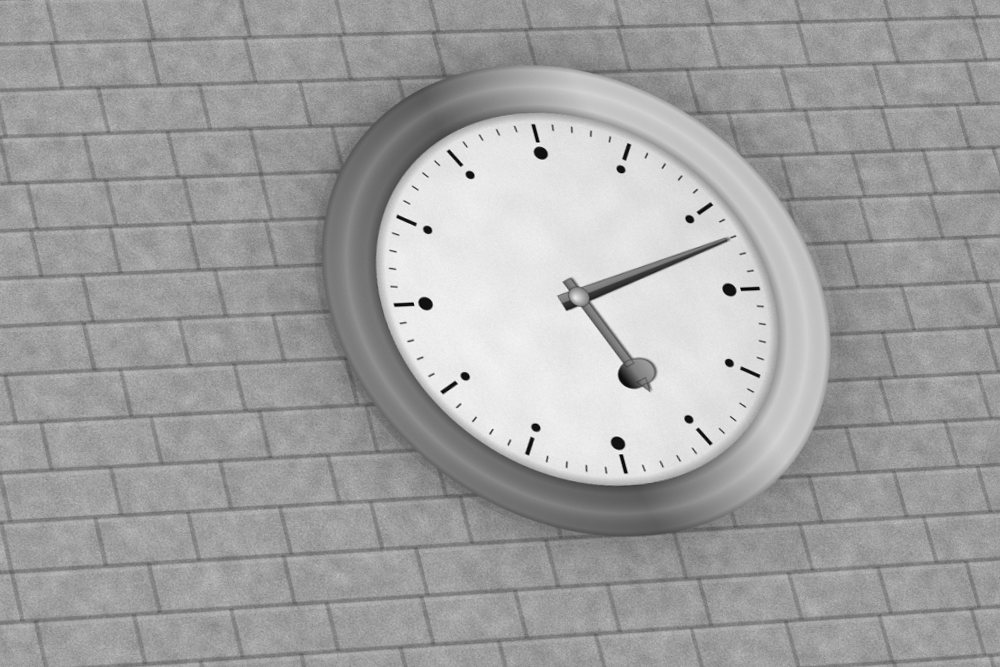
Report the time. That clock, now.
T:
5:12
